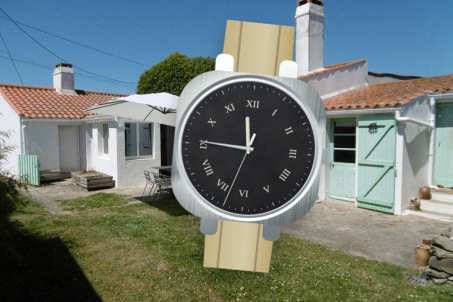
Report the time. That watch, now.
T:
11:45:33
